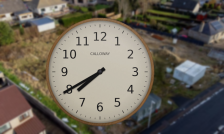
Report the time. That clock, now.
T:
7:40
